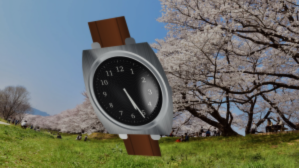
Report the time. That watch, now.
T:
5:26
